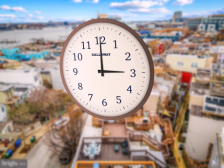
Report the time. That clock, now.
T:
3:00
